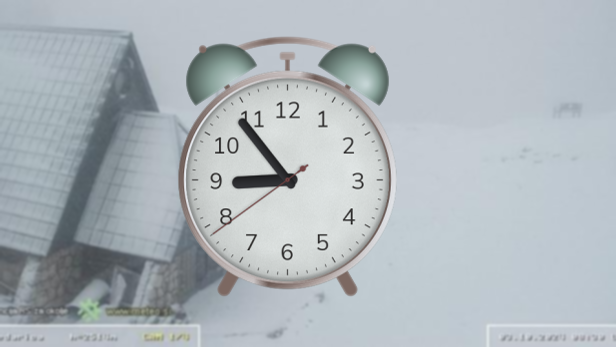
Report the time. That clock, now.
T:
8:53:39
